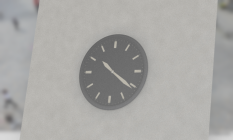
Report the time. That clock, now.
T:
10:21
